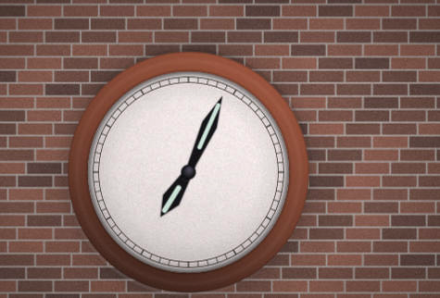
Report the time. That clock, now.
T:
7:04
